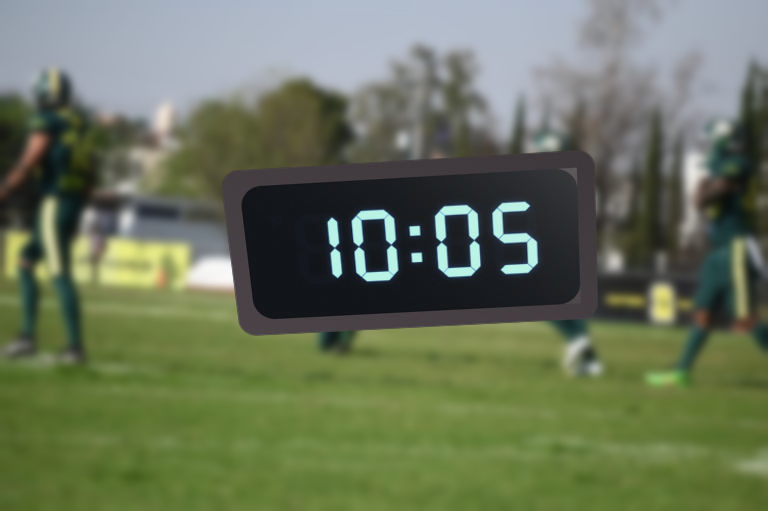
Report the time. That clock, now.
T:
10:05
